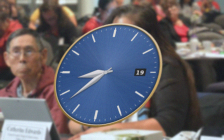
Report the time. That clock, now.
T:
8:38
